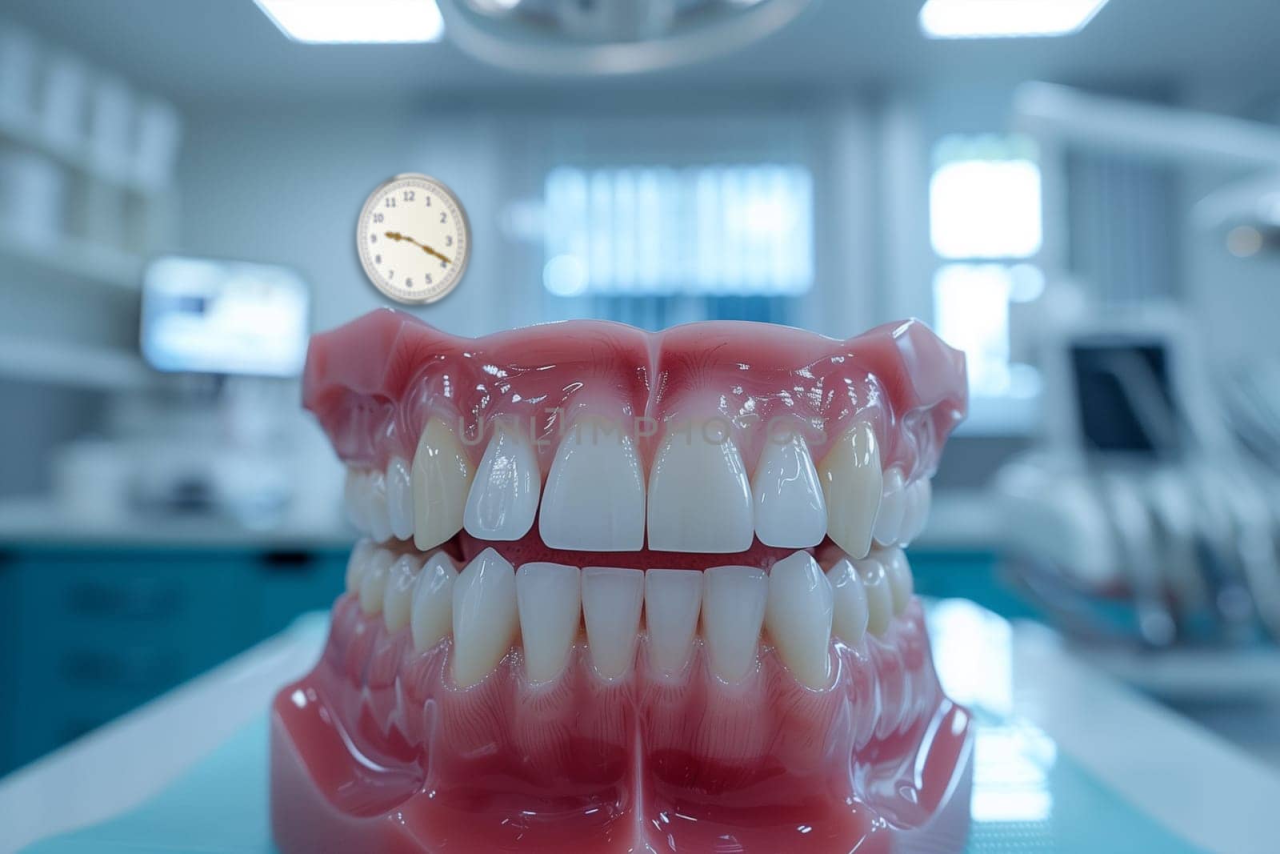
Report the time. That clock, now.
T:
9:19
